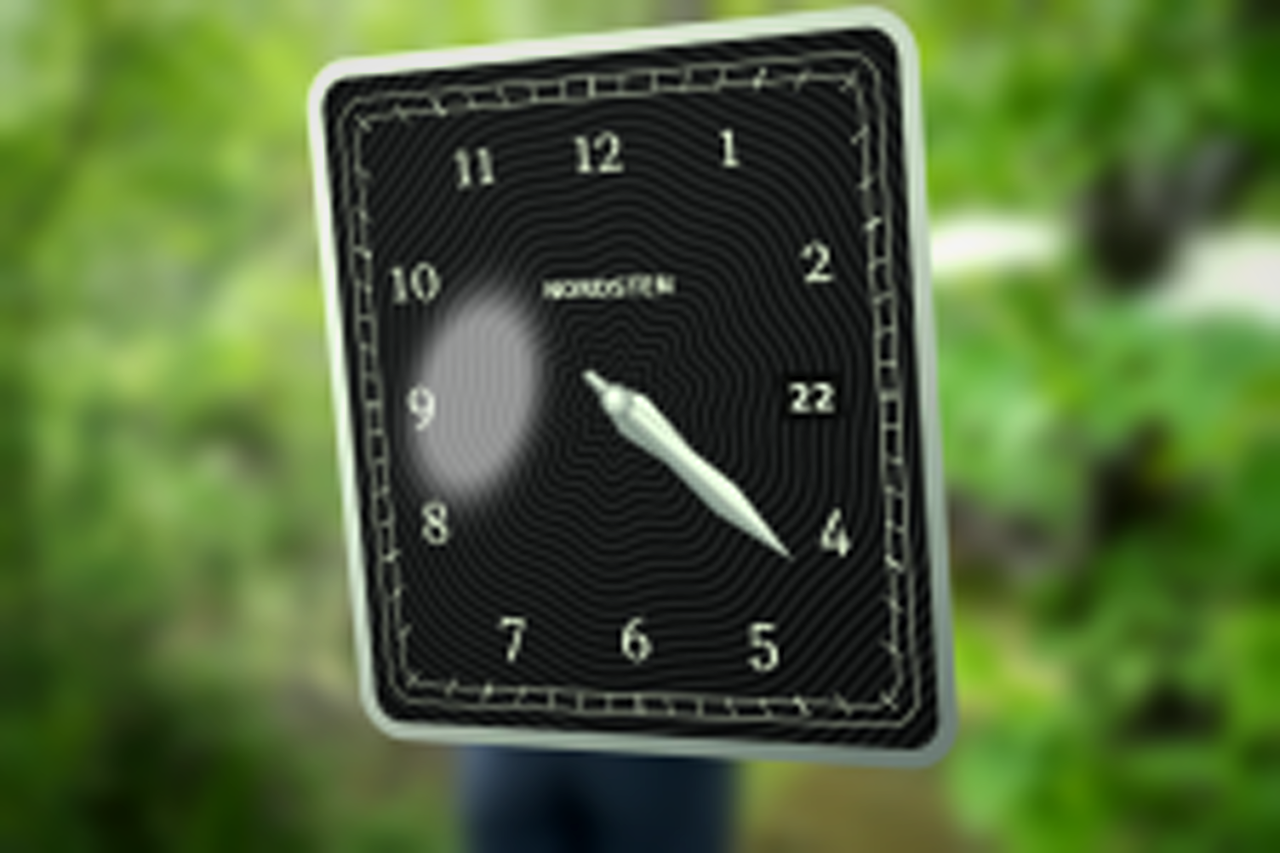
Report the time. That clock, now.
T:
4:22
